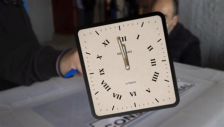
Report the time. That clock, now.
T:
11:59
